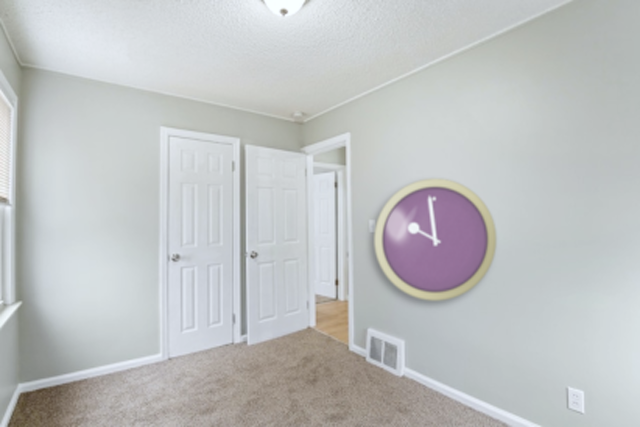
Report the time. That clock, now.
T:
9:59
